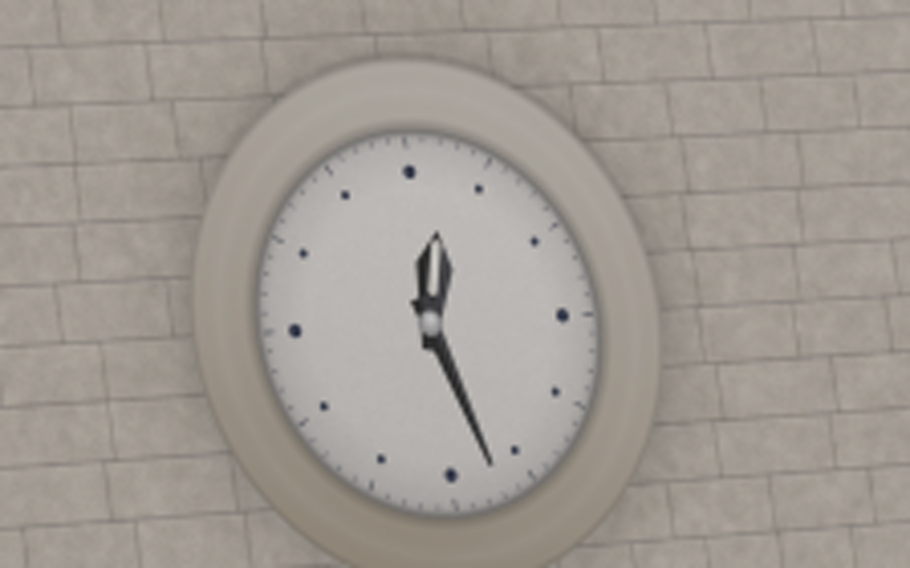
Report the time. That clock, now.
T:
12:27
